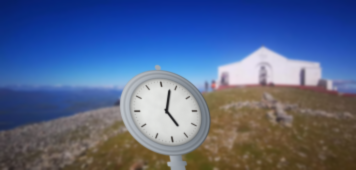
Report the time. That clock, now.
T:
5:03
